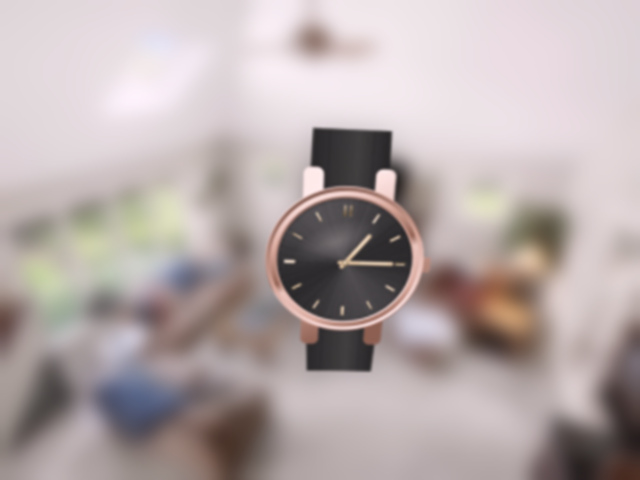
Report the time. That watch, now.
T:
1:15
